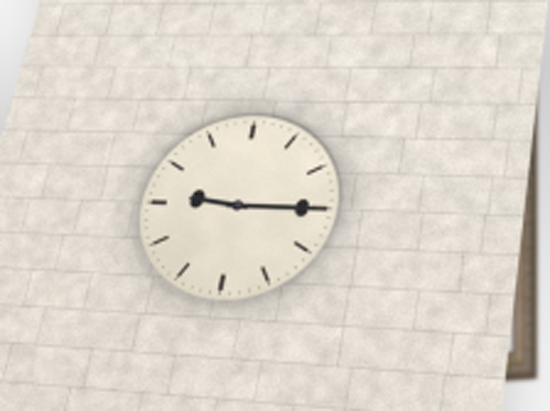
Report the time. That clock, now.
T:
9:15
